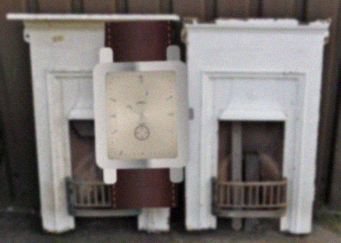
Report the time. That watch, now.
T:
10:02
